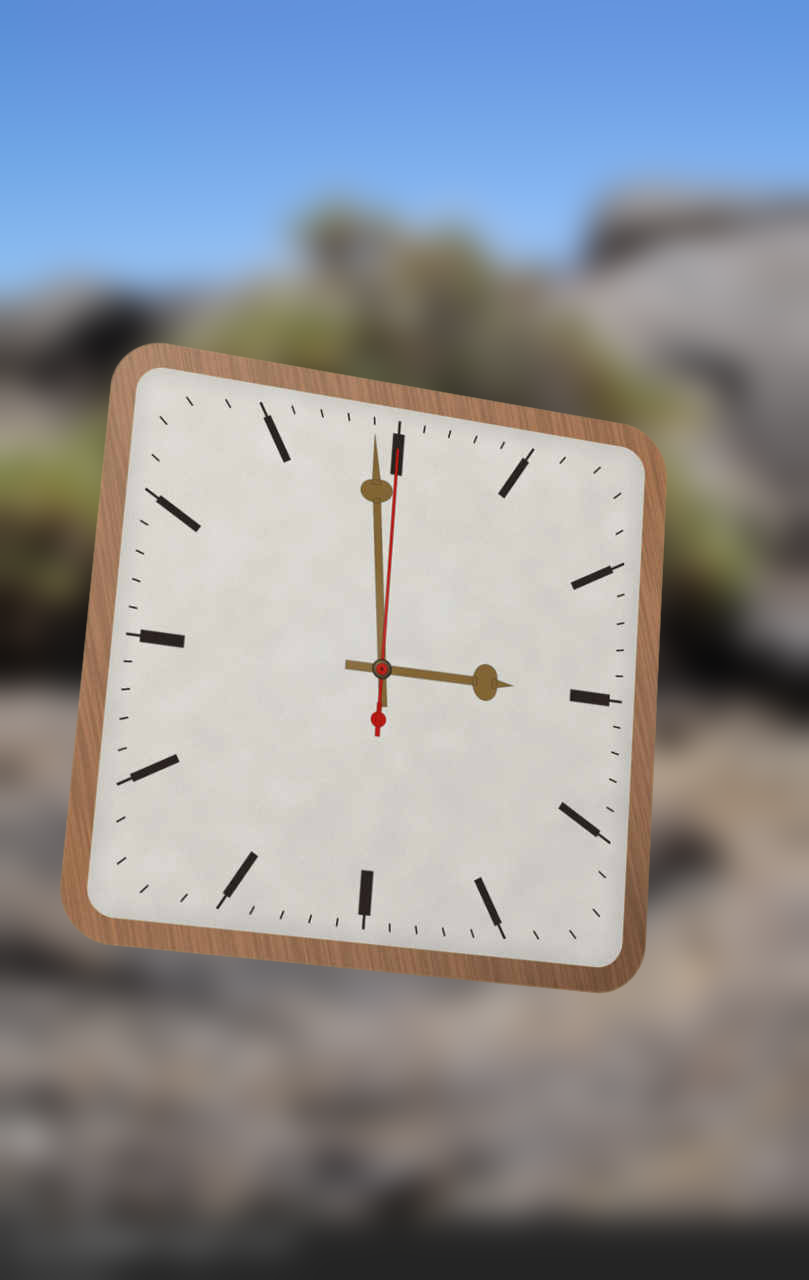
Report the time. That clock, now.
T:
2:59:00
